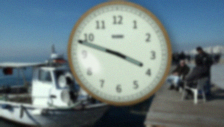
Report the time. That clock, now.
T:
3:48
